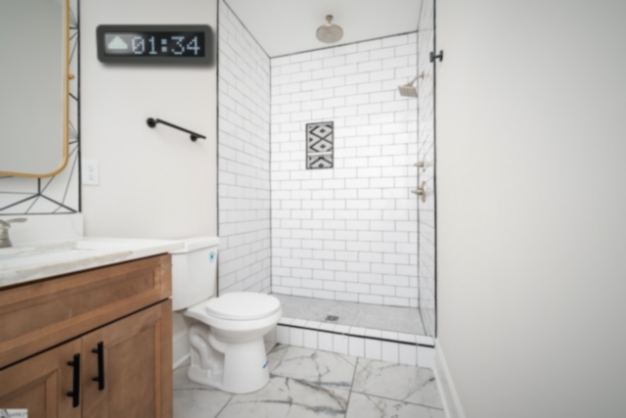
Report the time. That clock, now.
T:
1:34
